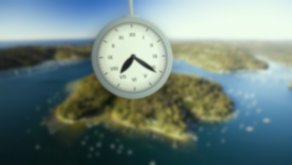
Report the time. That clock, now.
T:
7:21
